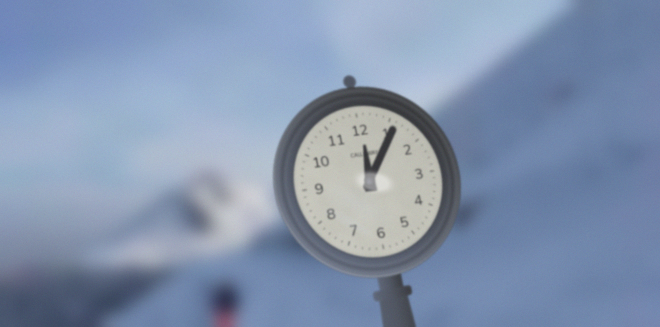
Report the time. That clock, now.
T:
12:06
